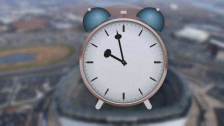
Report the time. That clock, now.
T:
9:58
